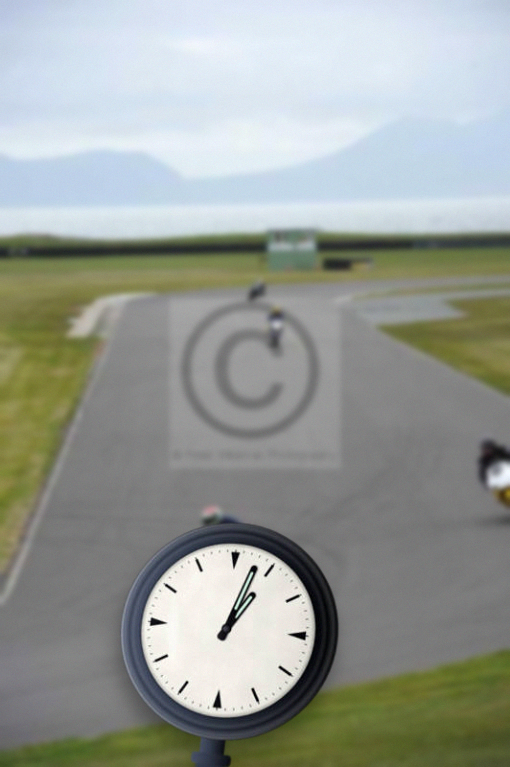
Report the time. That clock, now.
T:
1:03
